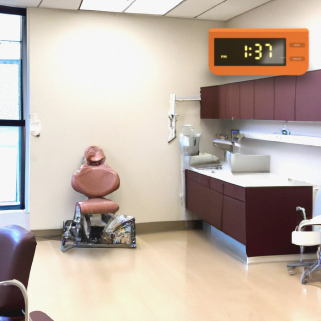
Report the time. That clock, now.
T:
1:37
